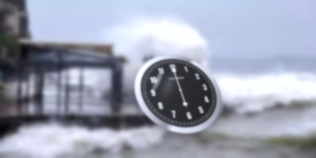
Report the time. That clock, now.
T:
6:00
